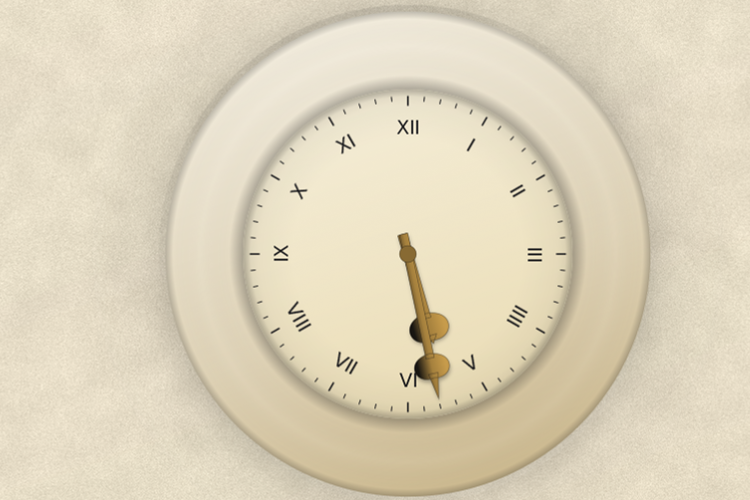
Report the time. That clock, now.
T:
5:28
